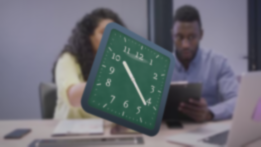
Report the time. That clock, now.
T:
10:22
